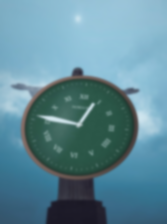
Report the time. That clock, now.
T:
12:46
